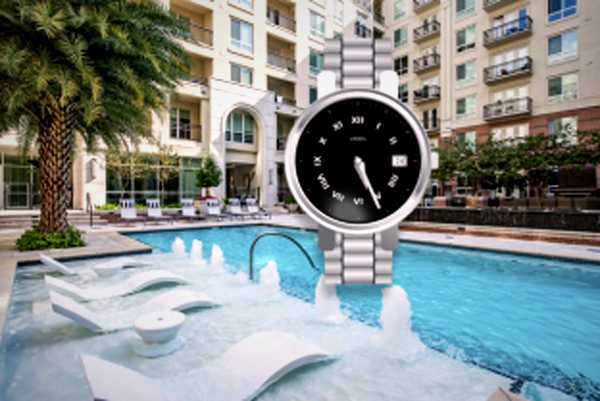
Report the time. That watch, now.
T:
5:26
